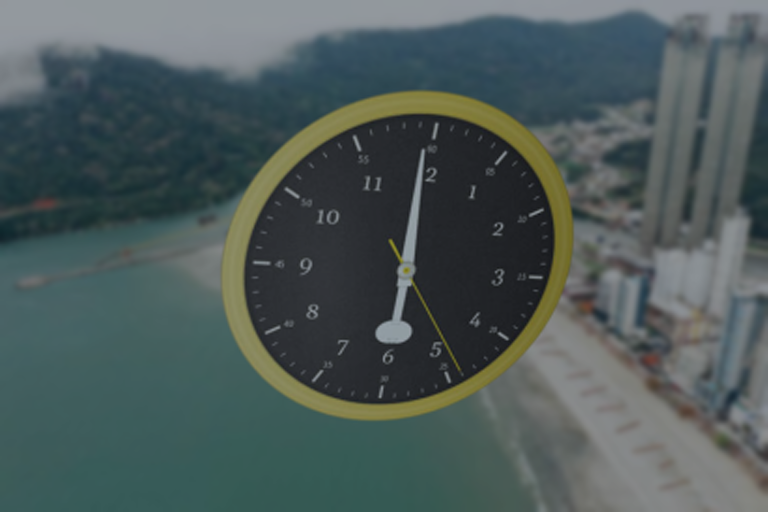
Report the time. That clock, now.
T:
5:59:24
